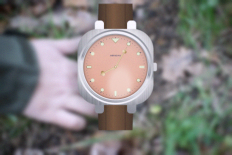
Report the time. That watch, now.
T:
8:05
